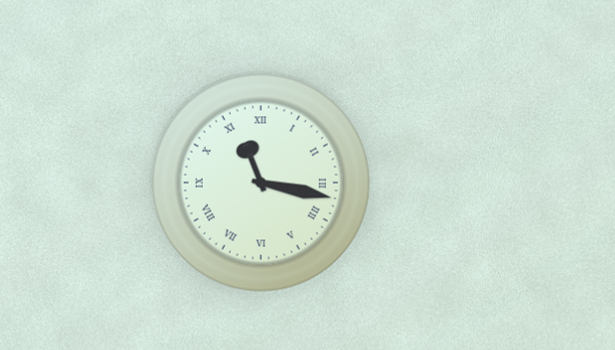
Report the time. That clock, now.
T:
11:17
